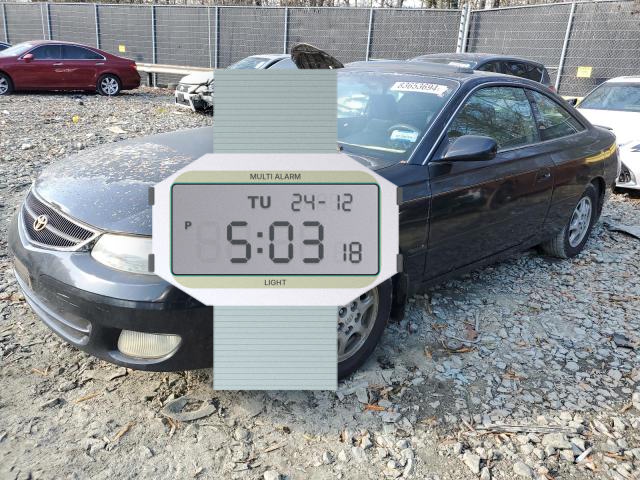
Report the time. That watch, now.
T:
5:03:18
